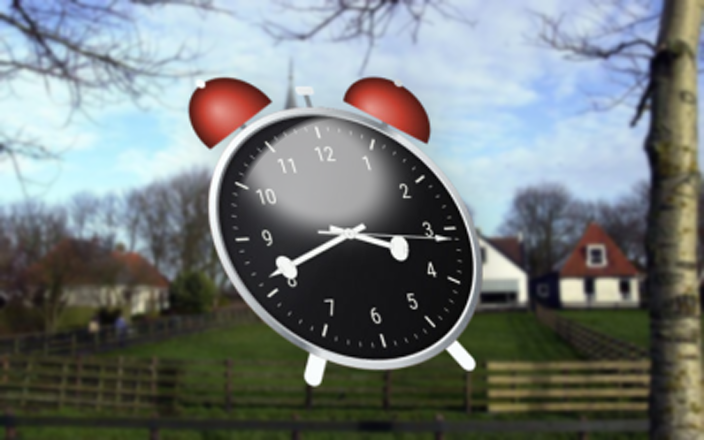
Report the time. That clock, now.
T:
3:41:16
